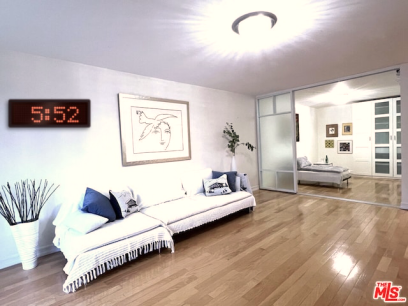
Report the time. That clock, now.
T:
5:52
